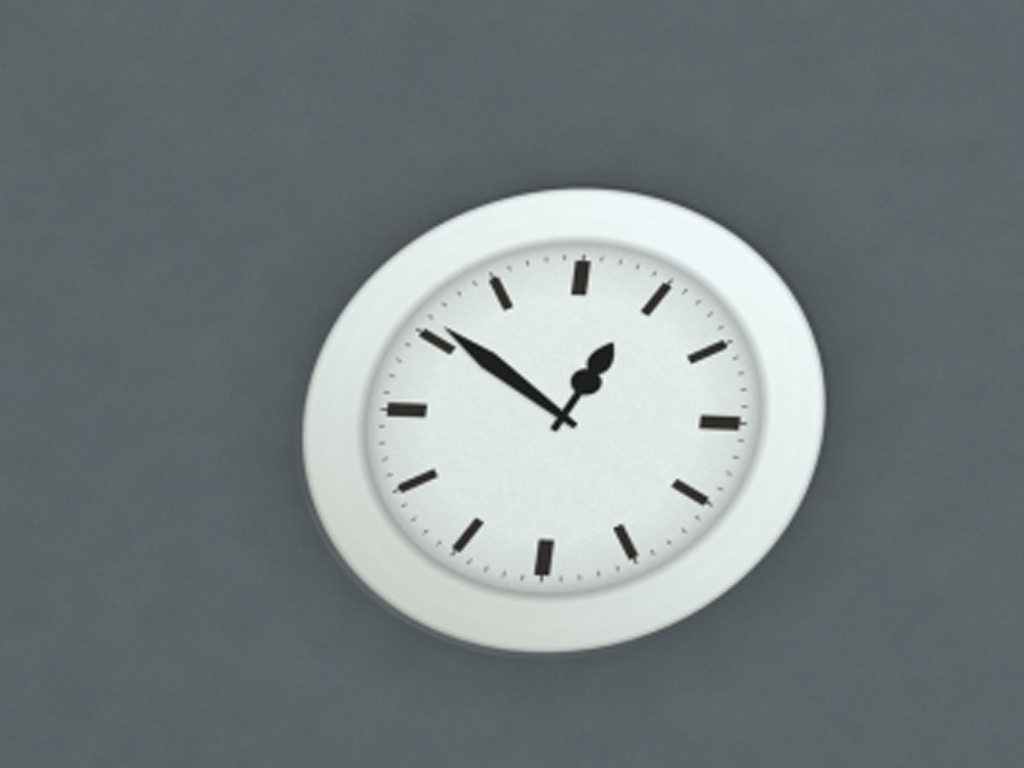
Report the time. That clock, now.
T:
12:51
